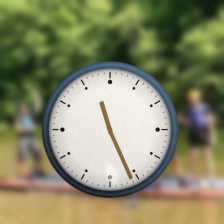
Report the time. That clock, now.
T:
11:26
